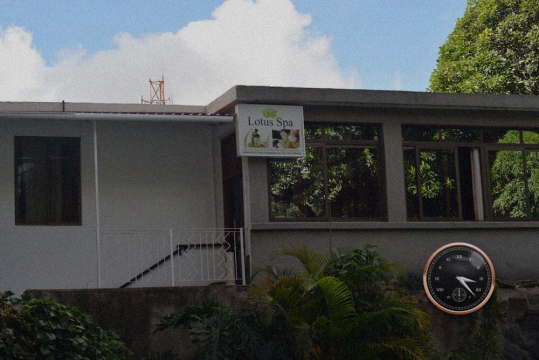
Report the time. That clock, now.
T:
3:23
